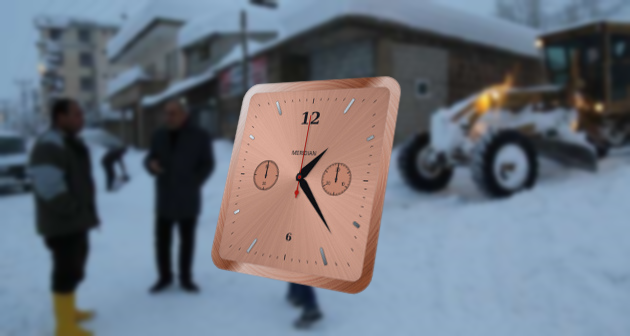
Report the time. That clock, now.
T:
1:23
